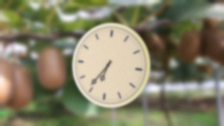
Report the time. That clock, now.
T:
6:36
